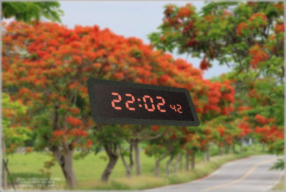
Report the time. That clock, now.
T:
22:02:42
